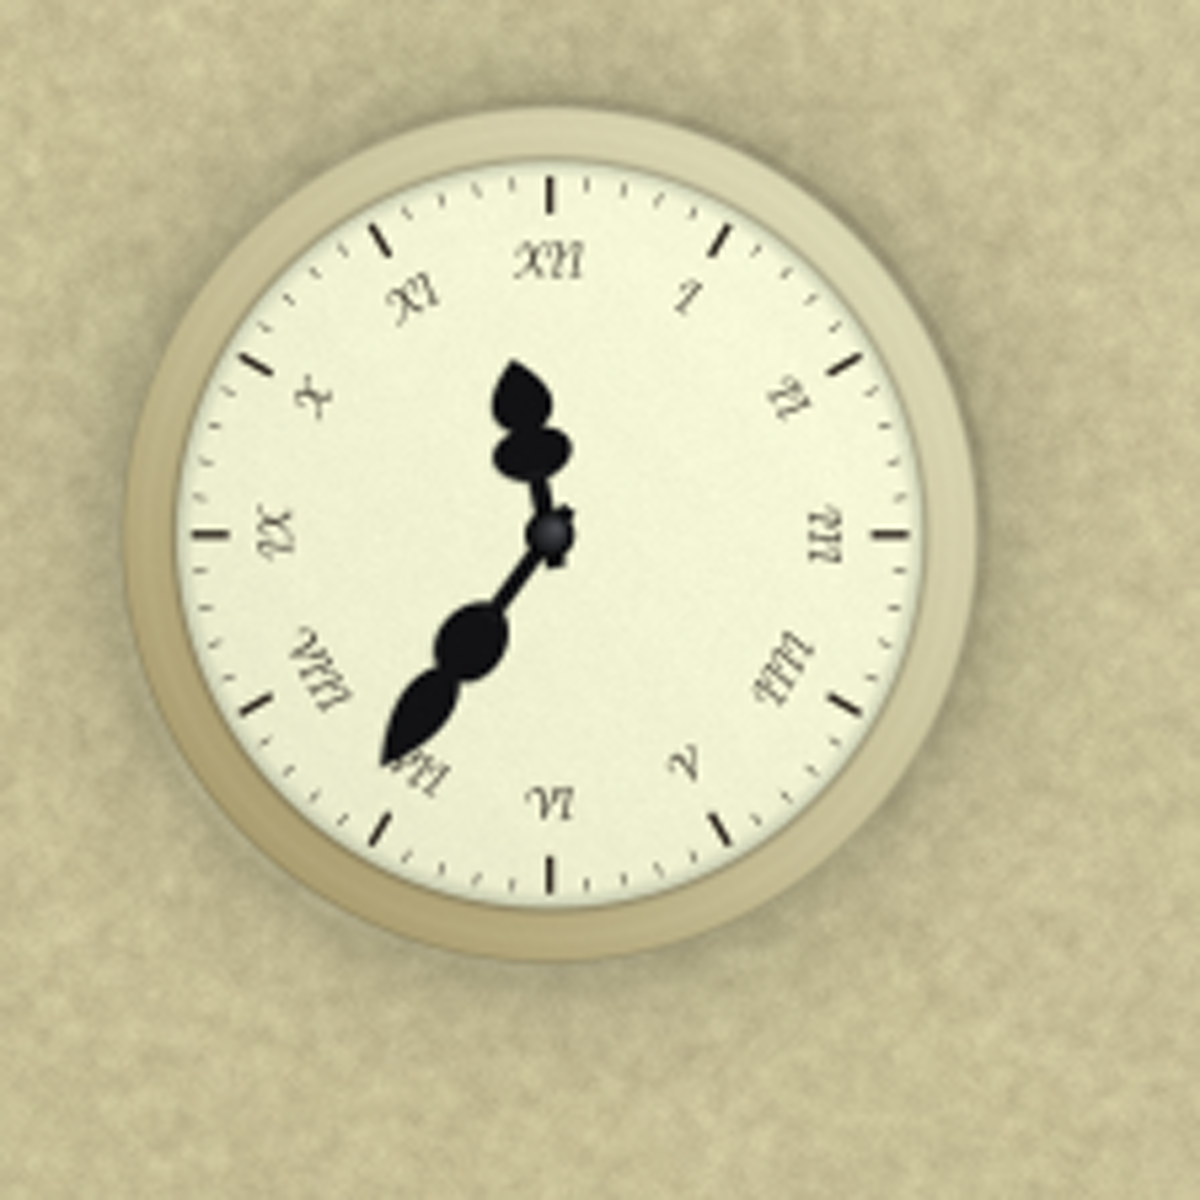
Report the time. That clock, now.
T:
11:36
